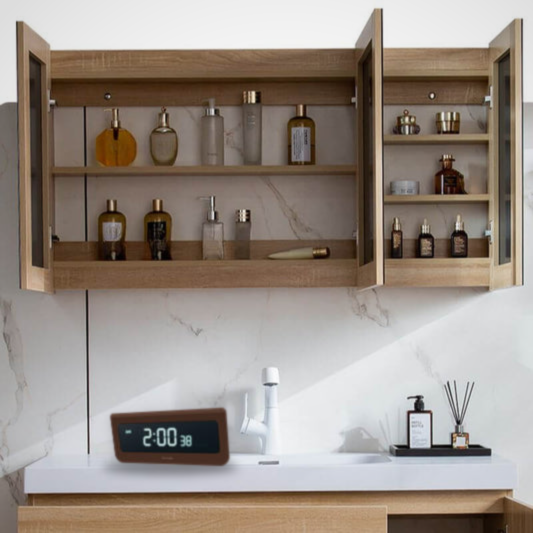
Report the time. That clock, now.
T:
2:00
